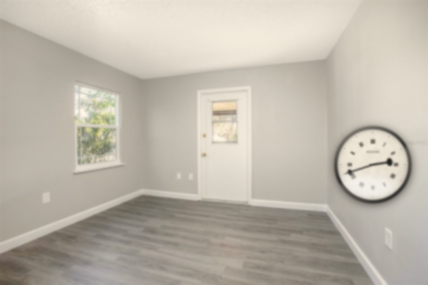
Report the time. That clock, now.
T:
2:42
